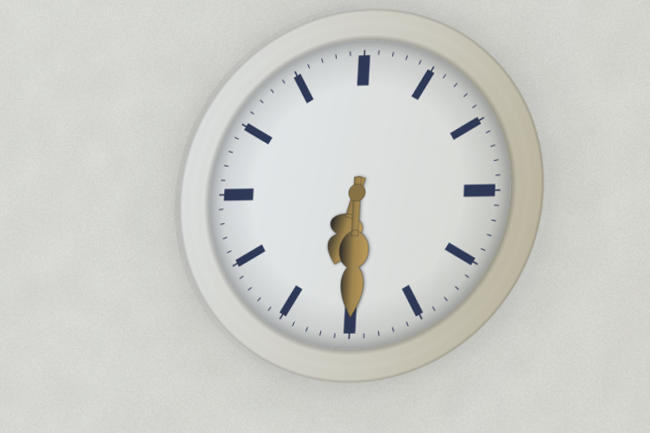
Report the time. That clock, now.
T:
6:30
